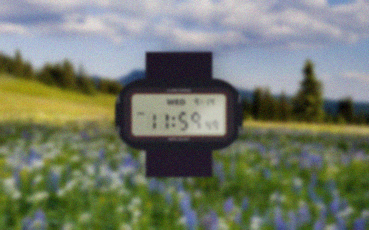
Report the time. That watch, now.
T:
11:59
